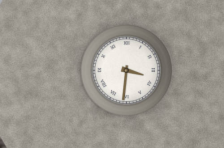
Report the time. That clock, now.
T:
3:31
